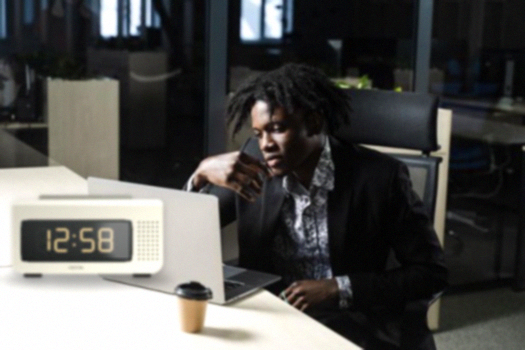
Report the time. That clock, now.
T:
12:58
